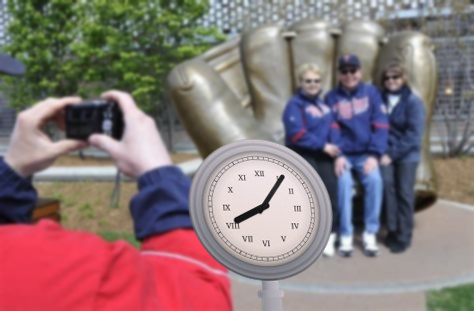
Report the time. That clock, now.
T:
8:06
